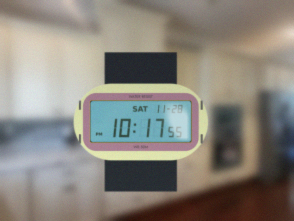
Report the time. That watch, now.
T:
10:17:55
